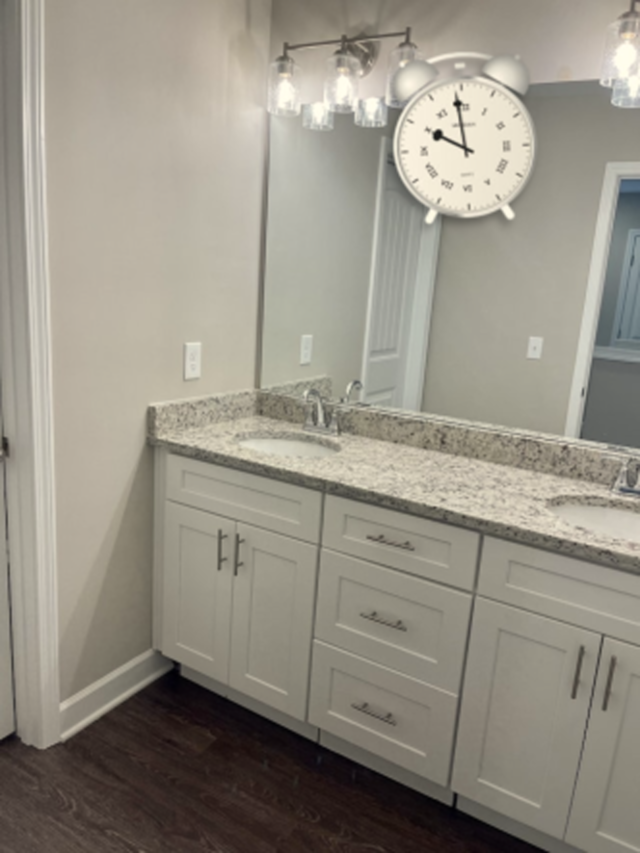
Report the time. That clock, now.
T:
9:59
